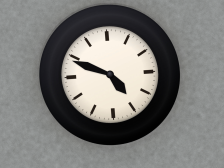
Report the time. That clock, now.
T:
4:49
